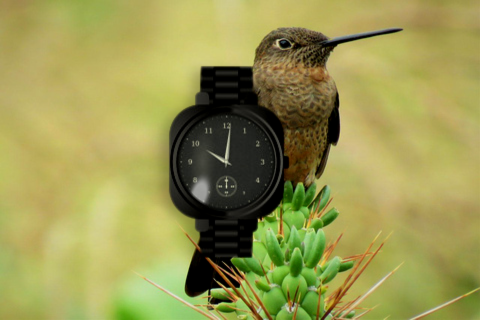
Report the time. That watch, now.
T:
10:01
